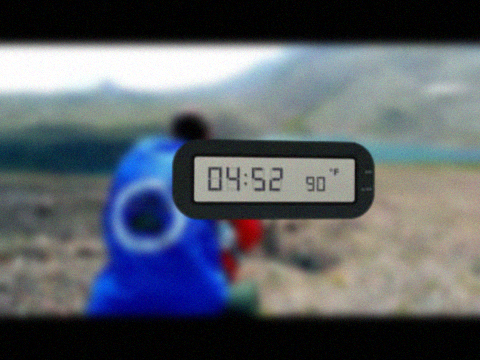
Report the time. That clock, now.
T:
4:52
